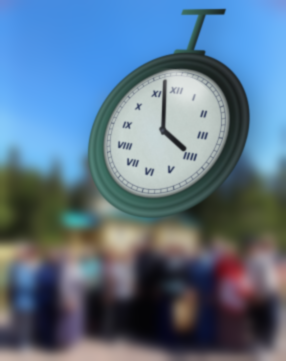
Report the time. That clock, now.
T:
3:57
